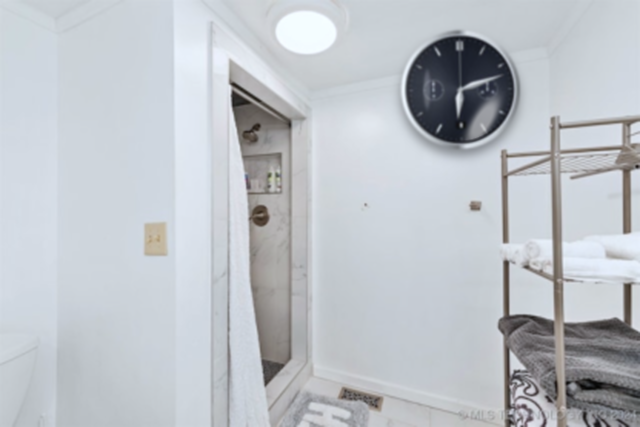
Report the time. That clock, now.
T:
6:12
